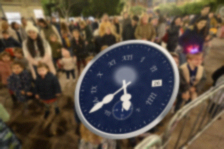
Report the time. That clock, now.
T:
5:39
